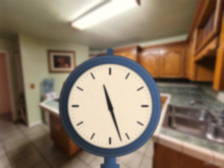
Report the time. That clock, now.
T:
11:27
